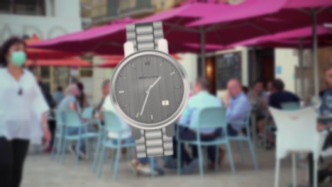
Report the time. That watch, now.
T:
1:34
